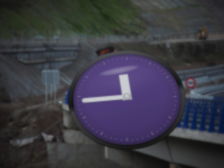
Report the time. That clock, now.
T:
11:44
